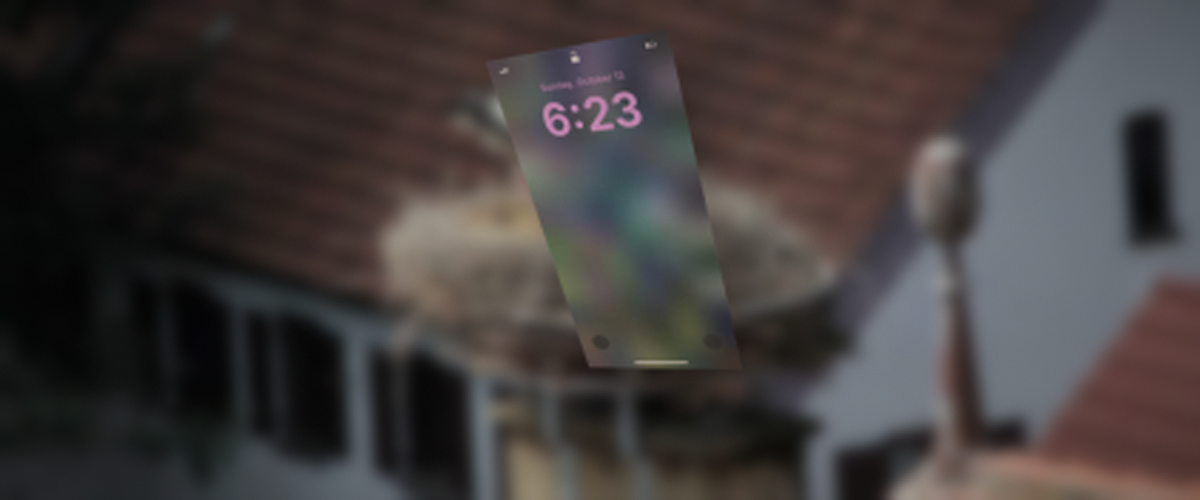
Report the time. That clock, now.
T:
6:23
